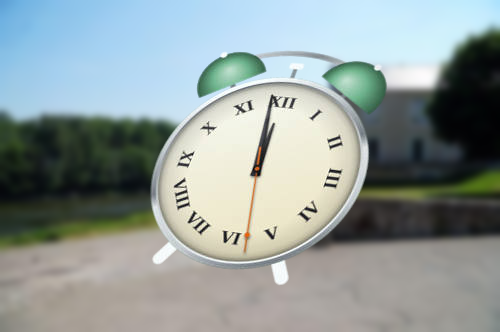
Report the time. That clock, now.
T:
11:58:28
